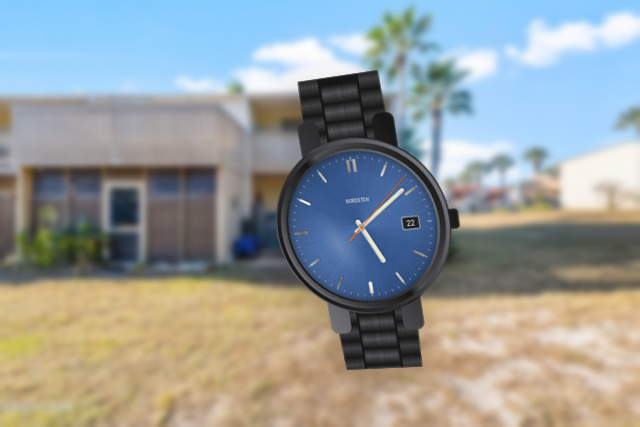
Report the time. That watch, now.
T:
5:09:08
